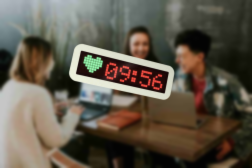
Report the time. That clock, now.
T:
9:56
